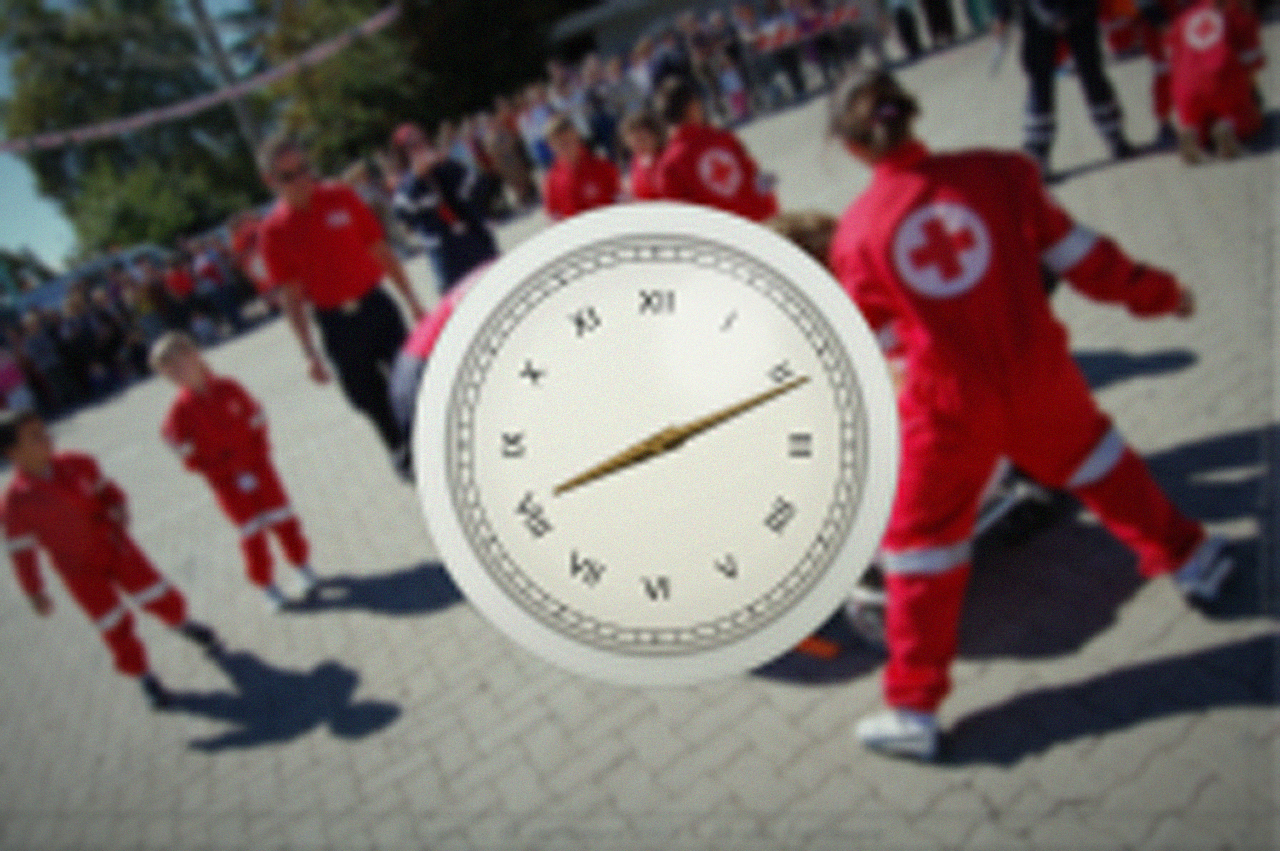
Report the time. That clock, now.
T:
8:11
